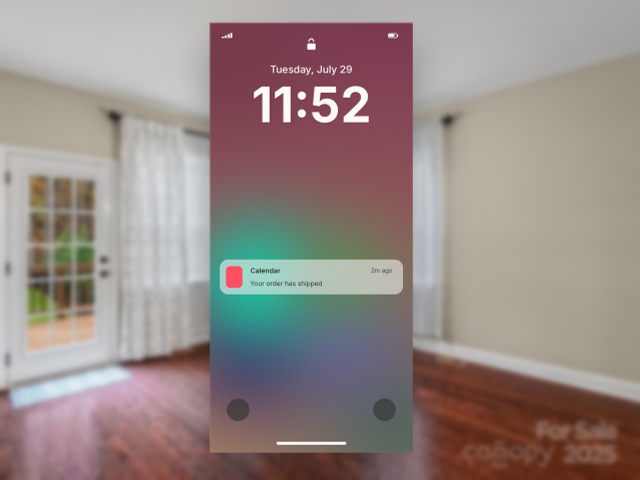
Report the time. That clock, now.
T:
11:52
